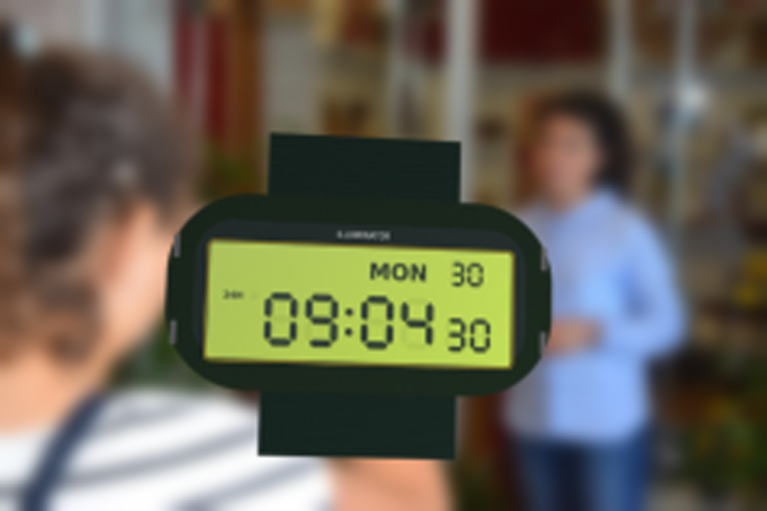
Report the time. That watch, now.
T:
9:04:30
